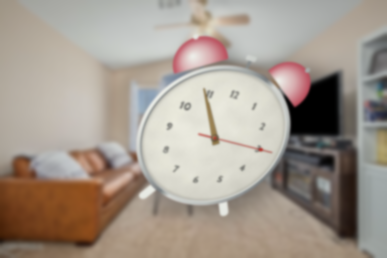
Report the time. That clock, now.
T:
10:54:15
